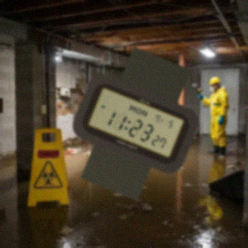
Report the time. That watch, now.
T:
11:23:27
